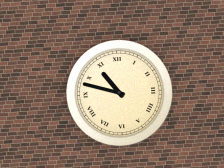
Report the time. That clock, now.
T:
10:48
